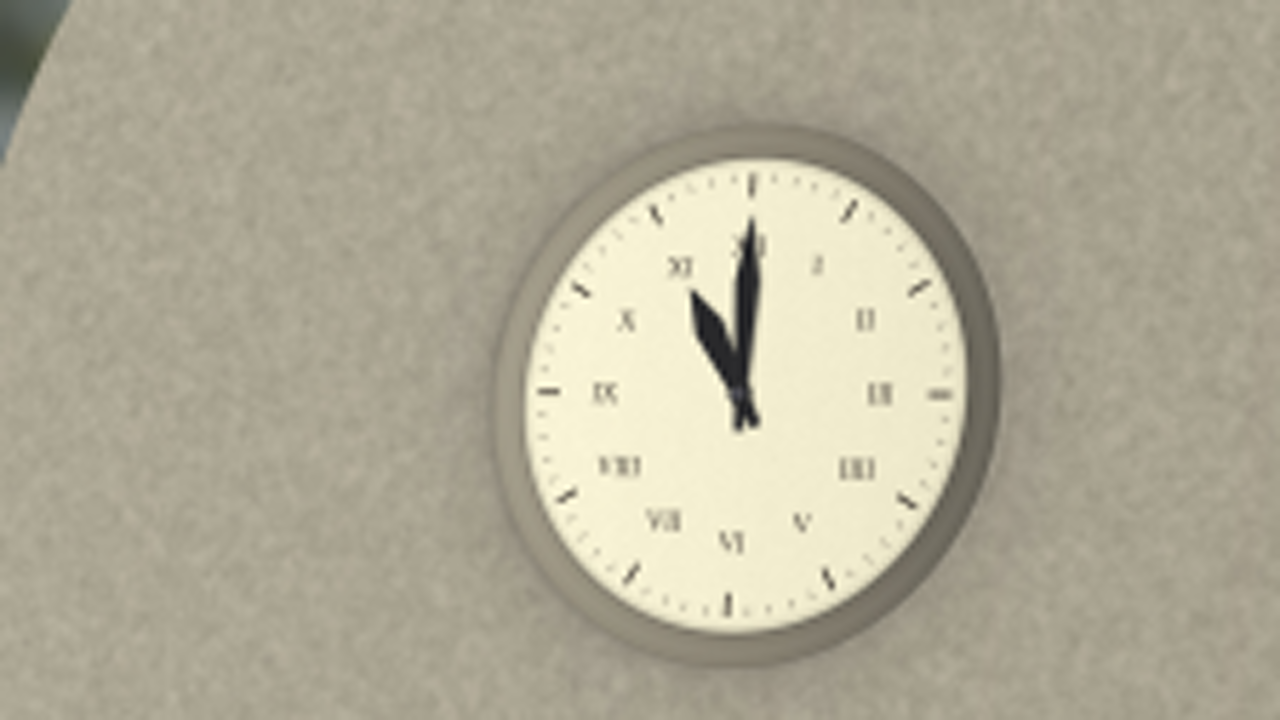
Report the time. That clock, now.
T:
11:00
